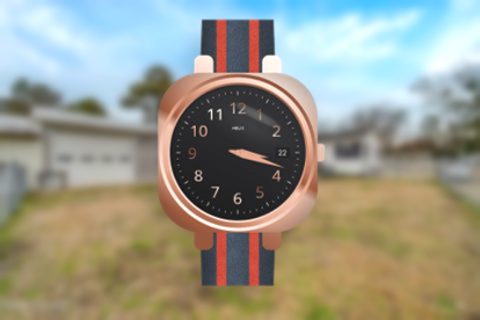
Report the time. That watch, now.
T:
3:18
